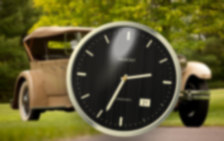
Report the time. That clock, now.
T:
2:34
